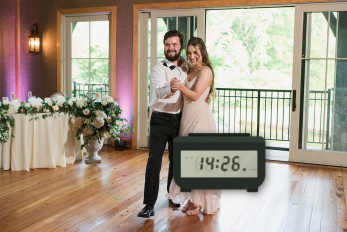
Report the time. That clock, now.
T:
14:26
